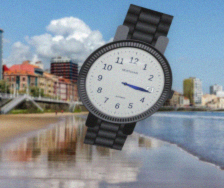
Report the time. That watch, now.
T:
3:16
